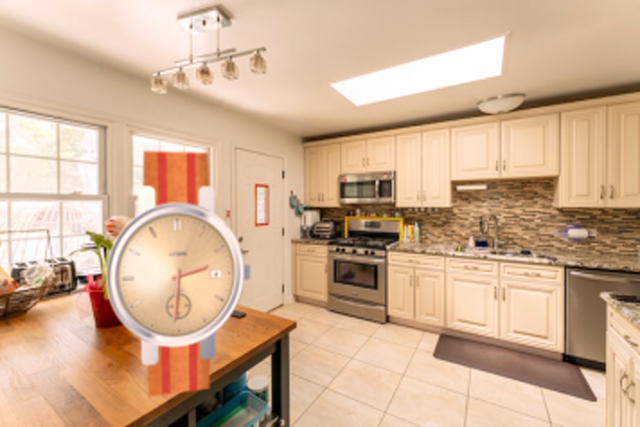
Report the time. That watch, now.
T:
2:31
